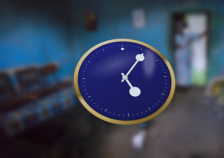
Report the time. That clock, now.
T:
5:06
